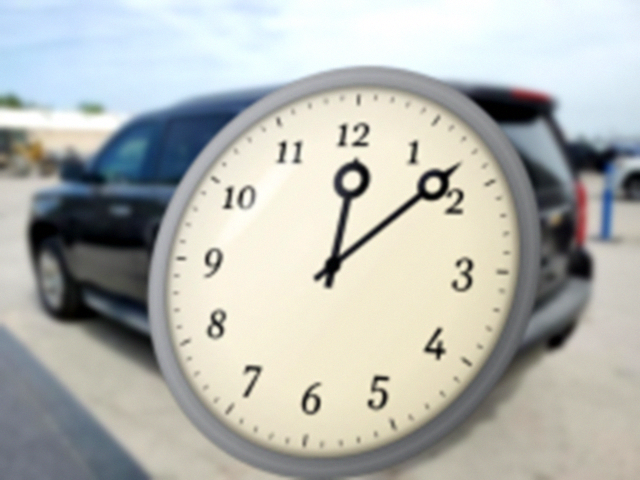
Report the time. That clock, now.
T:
12:08
